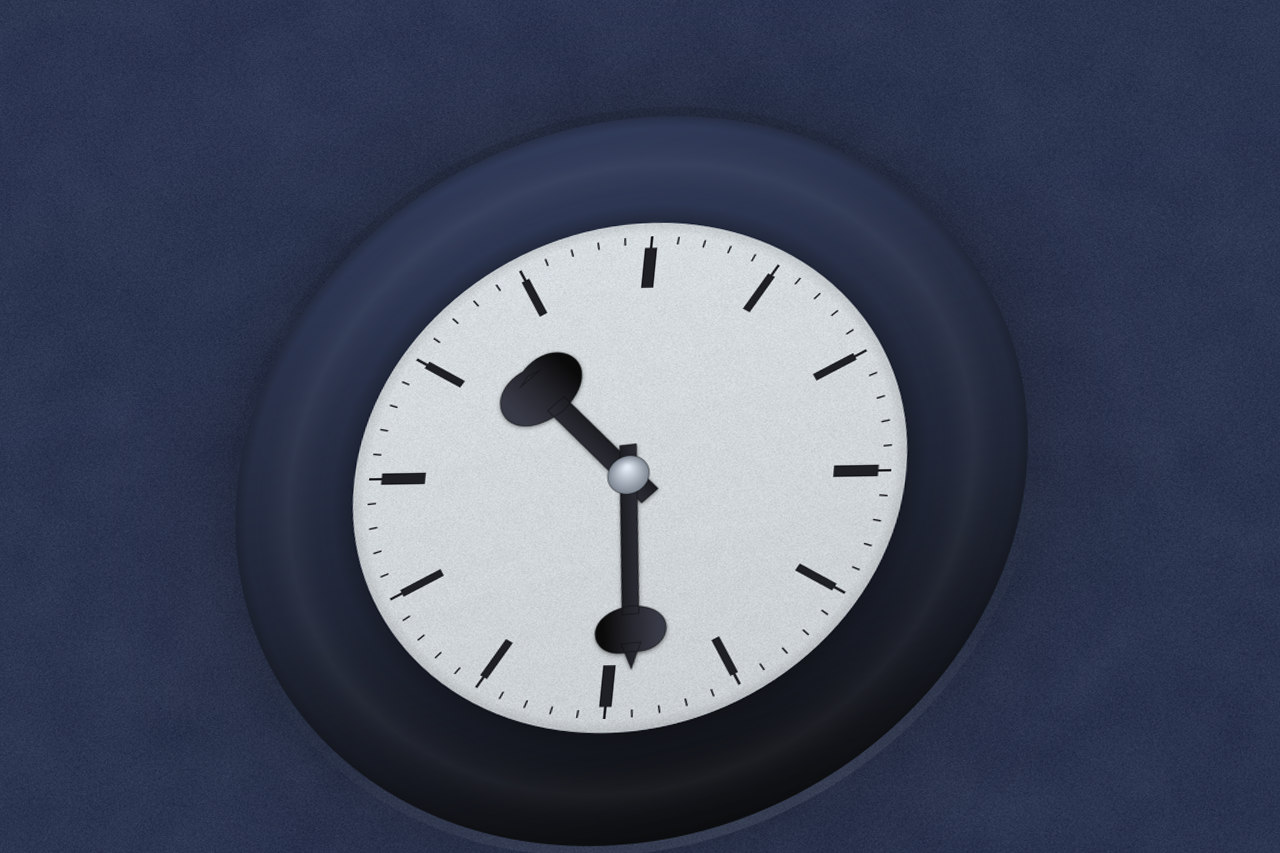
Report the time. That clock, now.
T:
10:29
